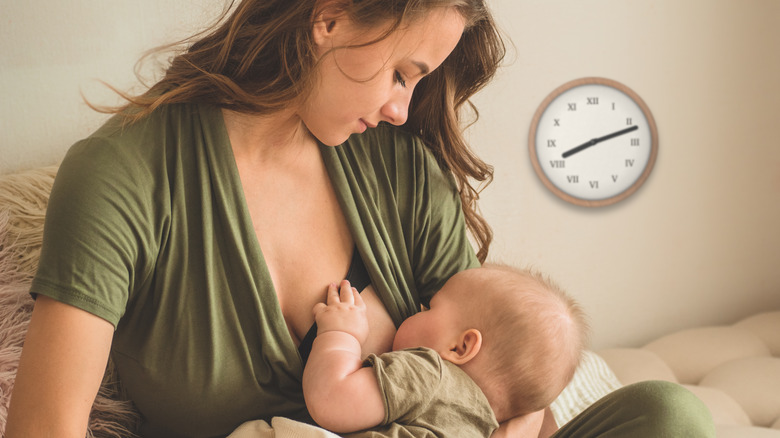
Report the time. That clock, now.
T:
8:12
